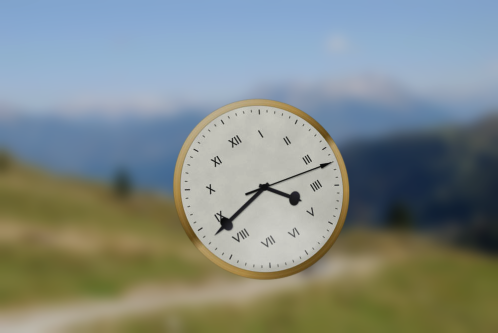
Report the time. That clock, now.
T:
4:43:17
